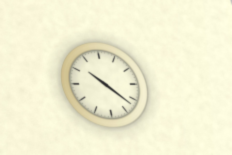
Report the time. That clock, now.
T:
10:22
